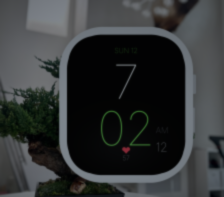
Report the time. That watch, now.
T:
7:02:12
